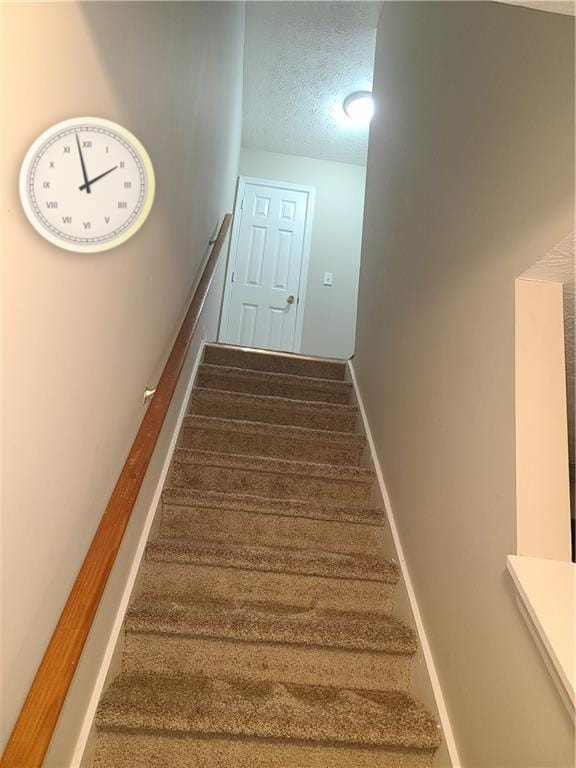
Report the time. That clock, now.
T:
1:58
